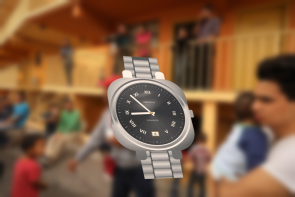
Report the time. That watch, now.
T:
8:53
